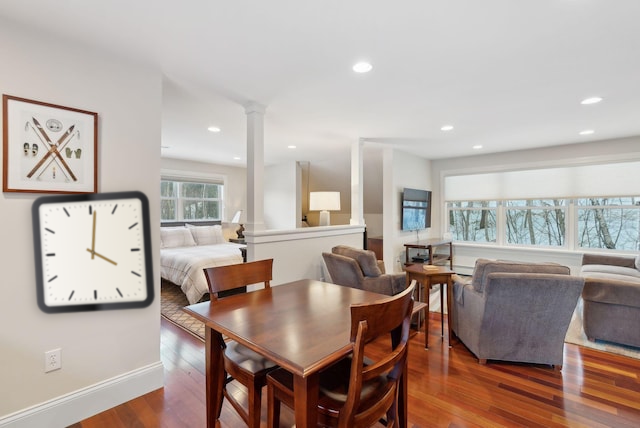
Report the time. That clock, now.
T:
4:01
